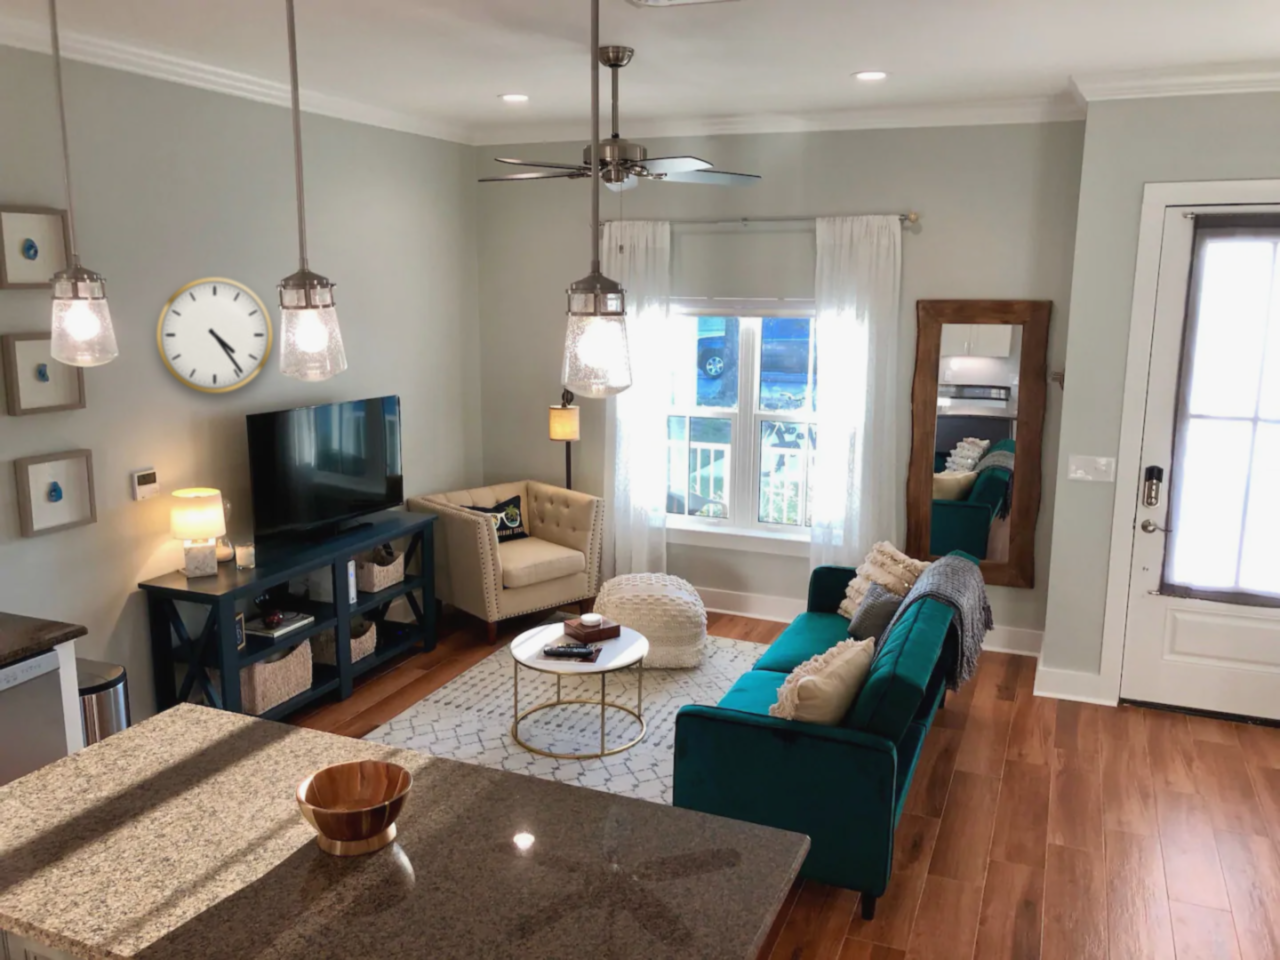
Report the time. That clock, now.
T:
4:24
